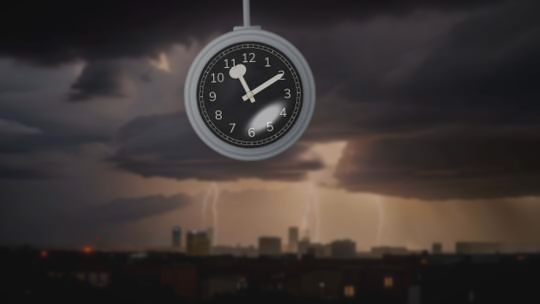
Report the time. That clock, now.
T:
11:10
